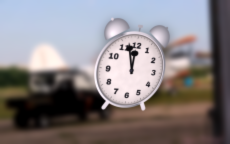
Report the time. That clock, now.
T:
11:57
